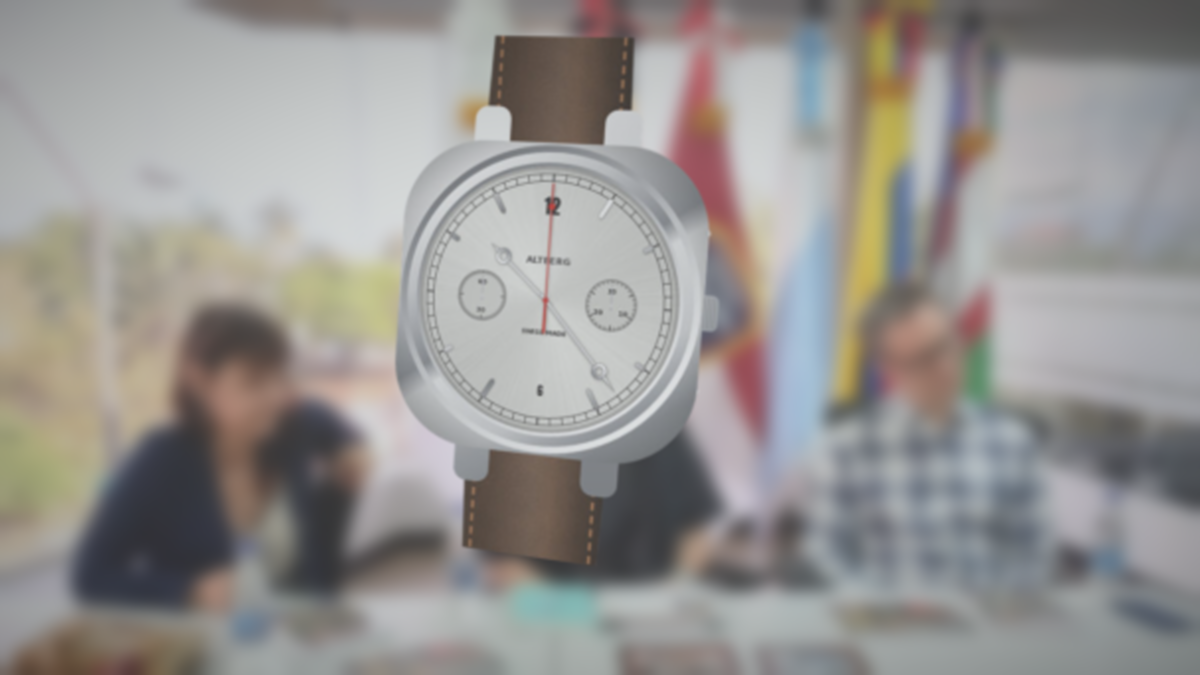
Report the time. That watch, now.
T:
10:23
